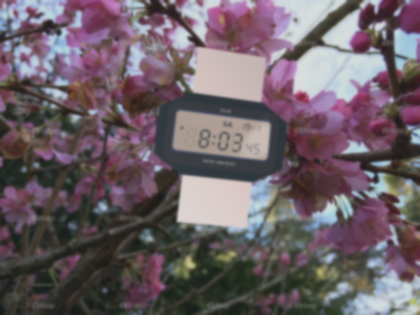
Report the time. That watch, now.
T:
8:03
